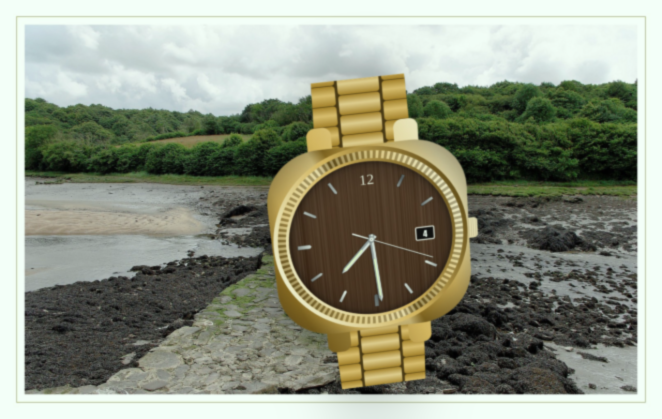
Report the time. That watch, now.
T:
7:29:19
